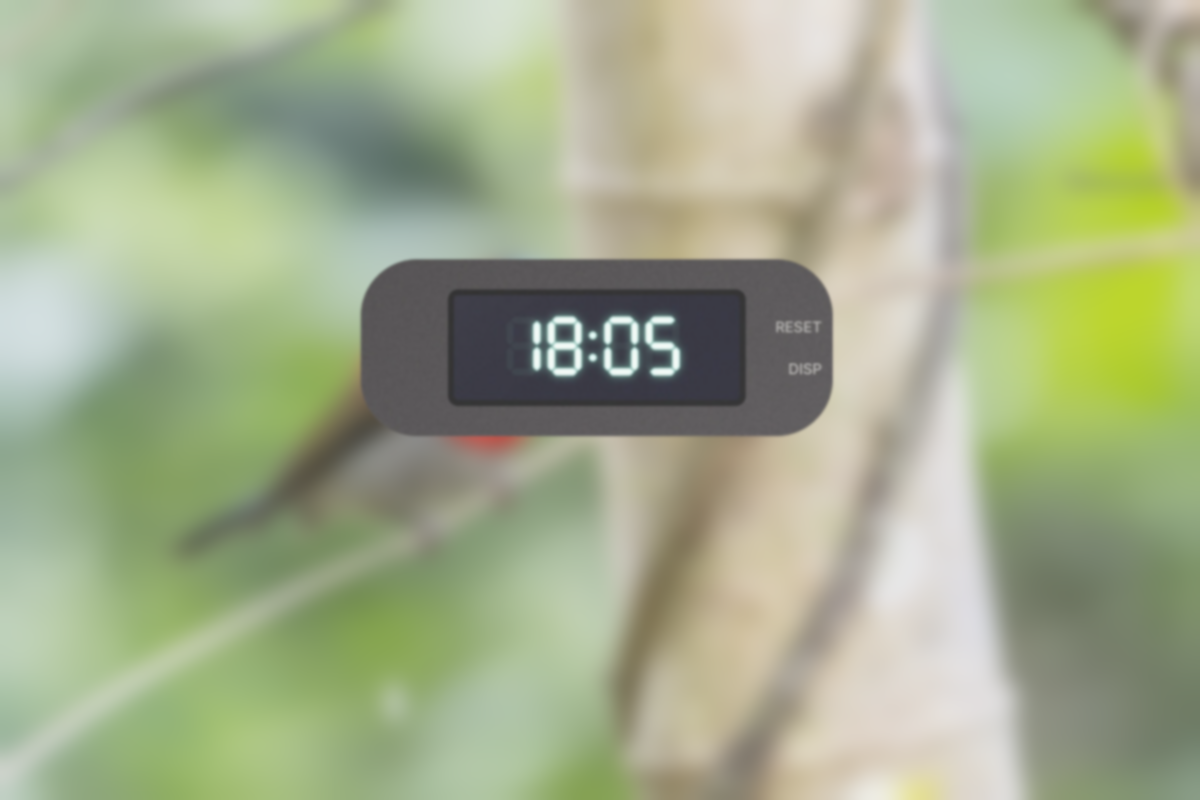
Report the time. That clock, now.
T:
18:05
